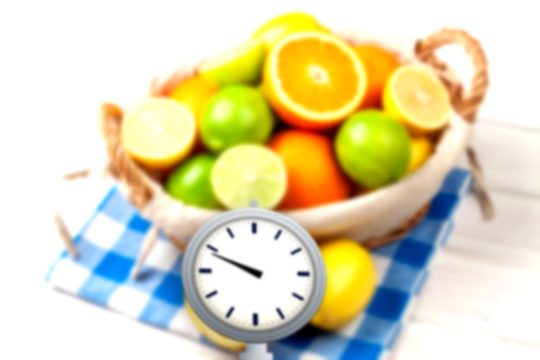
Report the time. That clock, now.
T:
9:49
